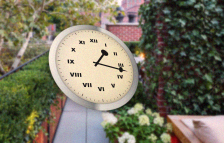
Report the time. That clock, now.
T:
1:17
